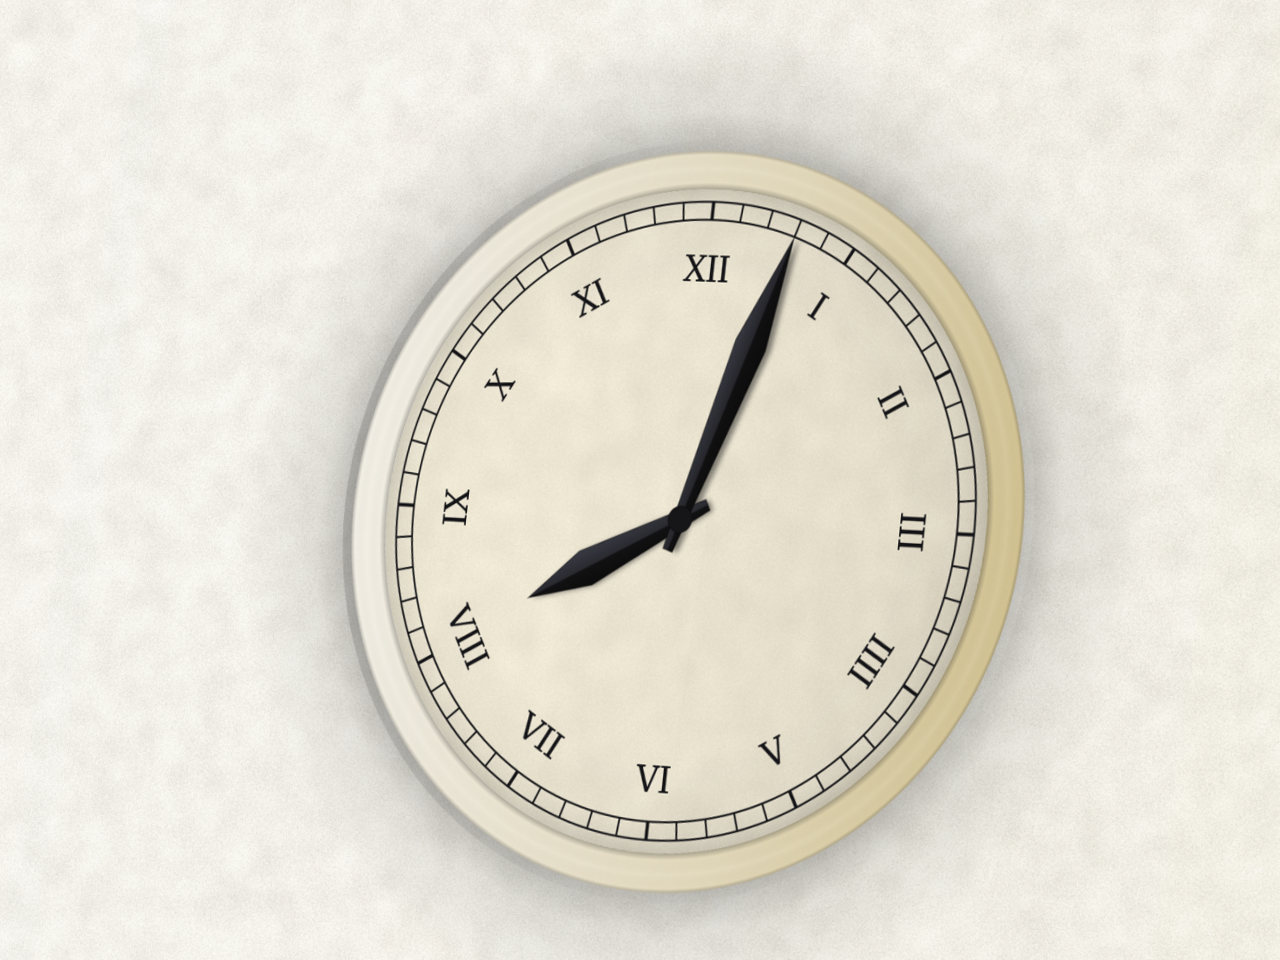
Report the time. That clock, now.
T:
8:03
